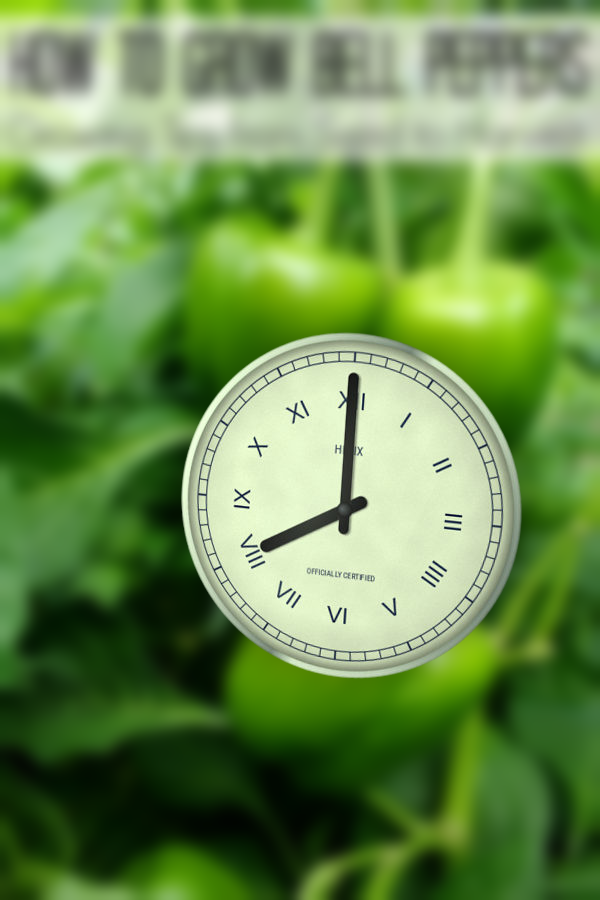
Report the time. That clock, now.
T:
8:00
